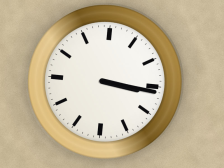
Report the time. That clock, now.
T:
3:16
